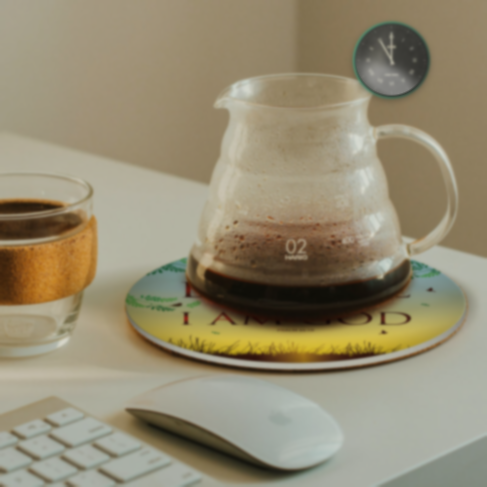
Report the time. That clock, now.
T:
11:00
